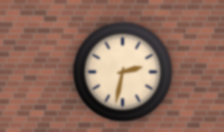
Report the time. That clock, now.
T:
2:32
